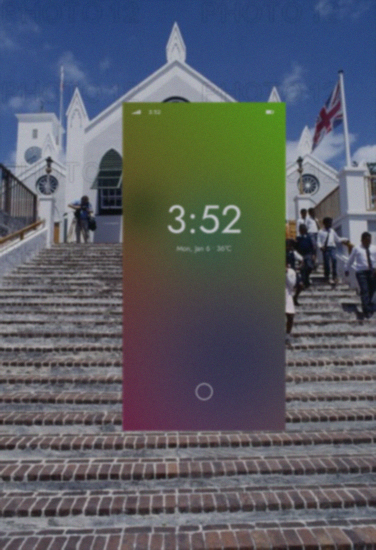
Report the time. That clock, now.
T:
3:52
